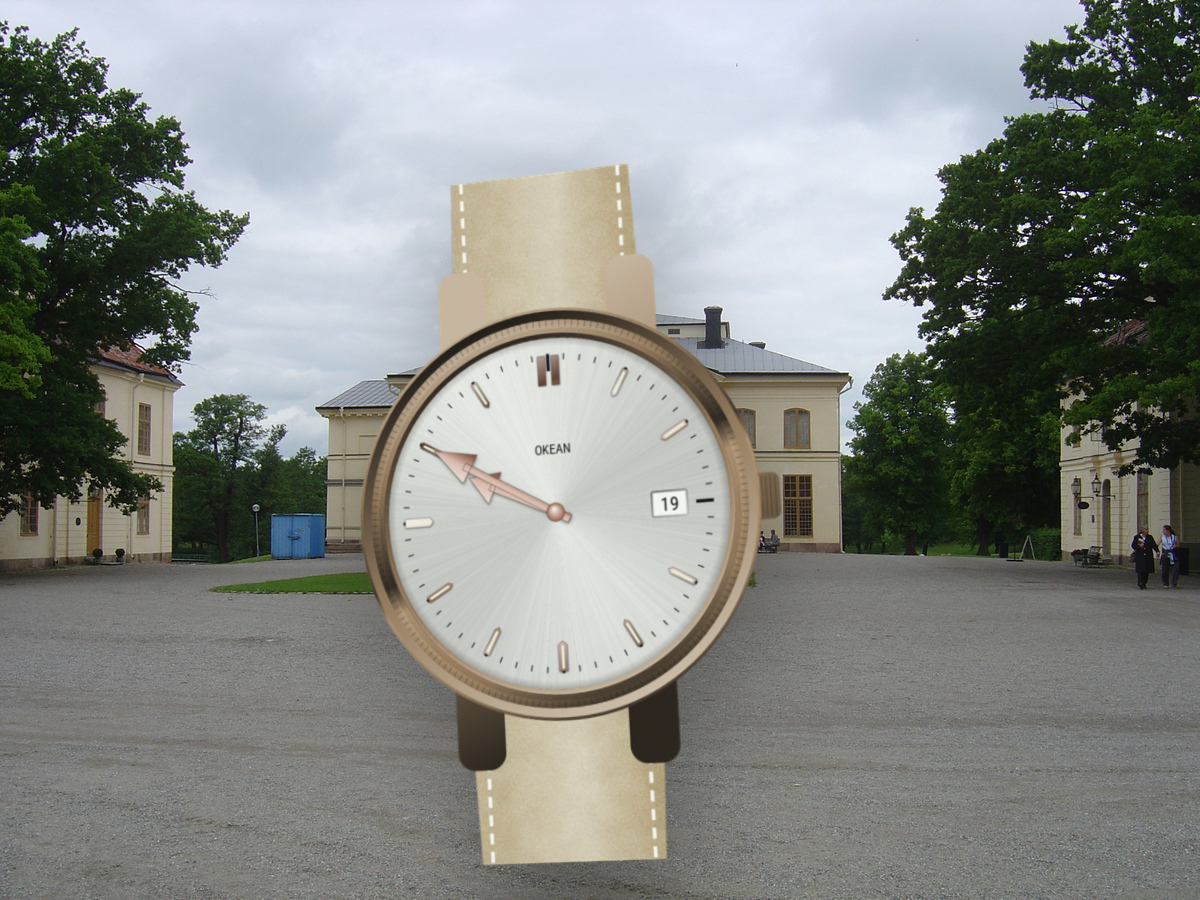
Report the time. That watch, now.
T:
9:50
